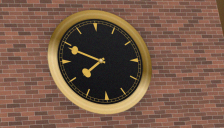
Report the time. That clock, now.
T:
7:49
